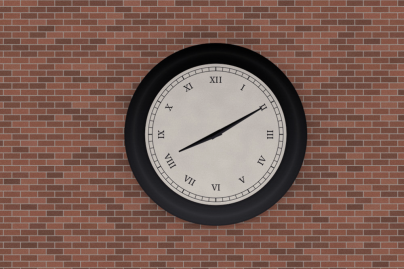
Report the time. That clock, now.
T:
8:10
